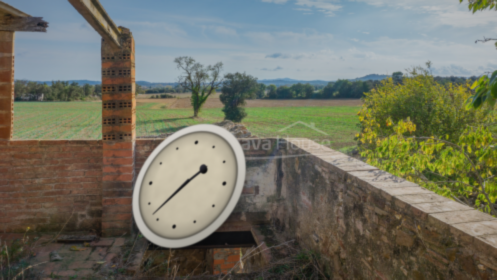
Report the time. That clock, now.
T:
1:37
